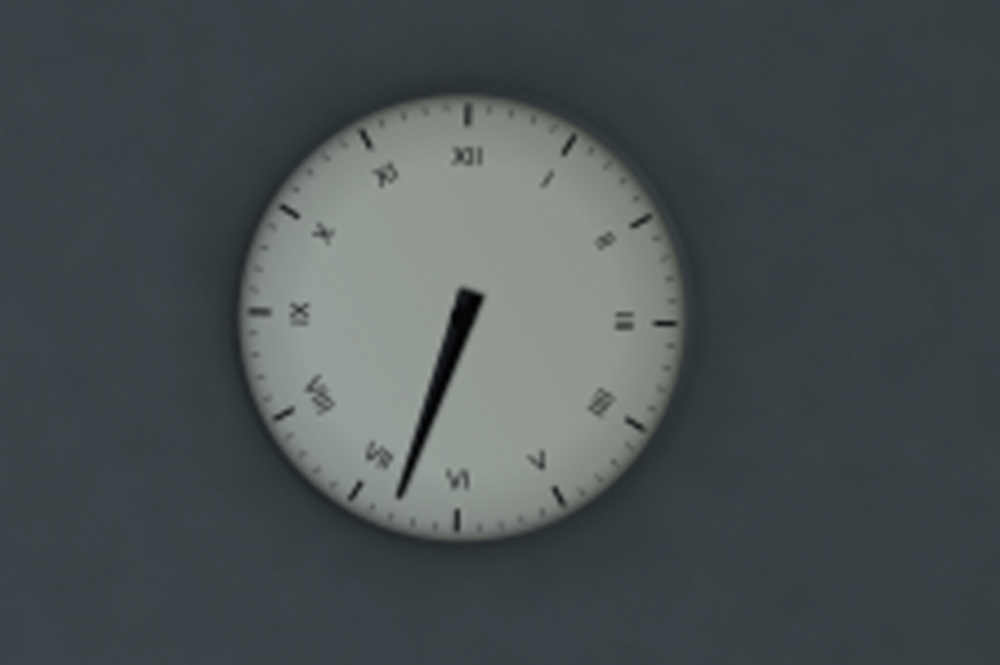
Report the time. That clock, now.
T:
6:33
